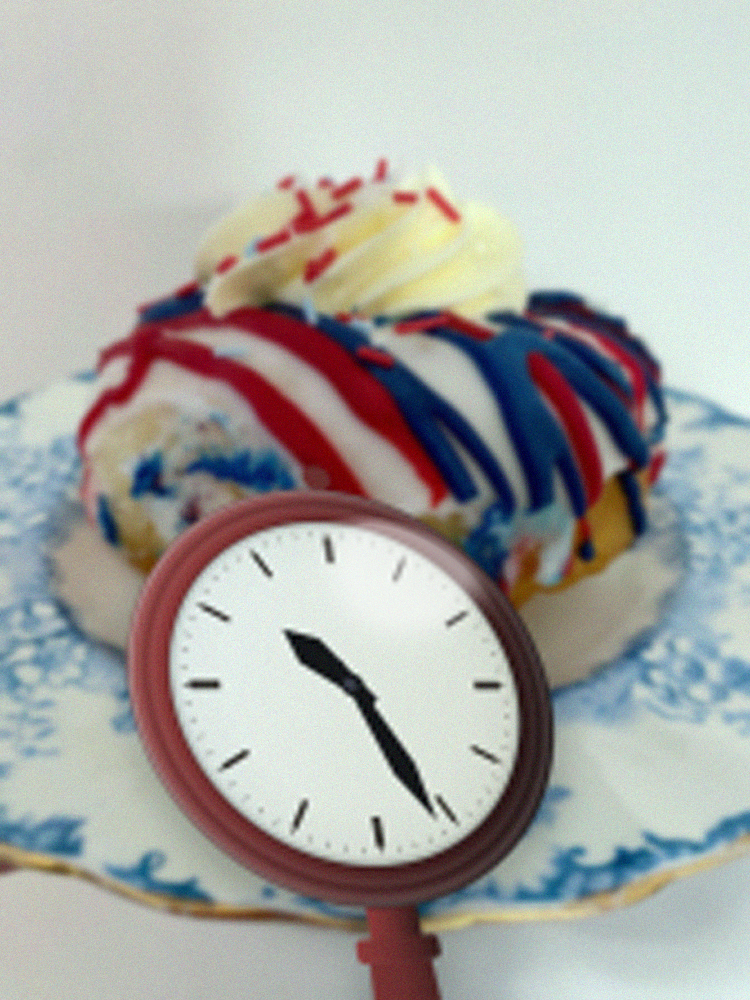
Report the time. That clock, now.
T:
10:26
